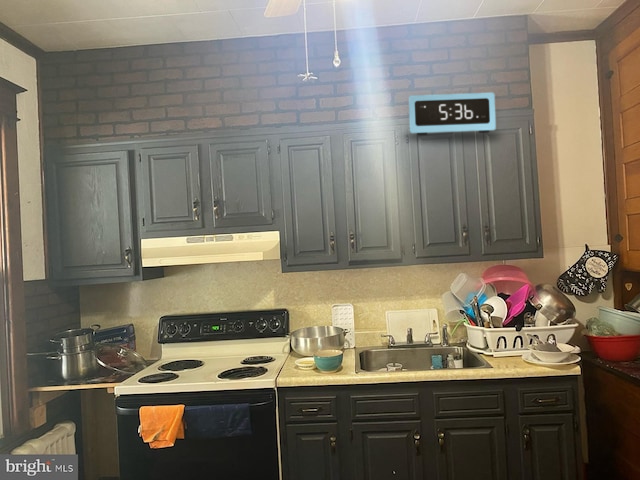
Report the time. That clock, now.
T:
5:36
